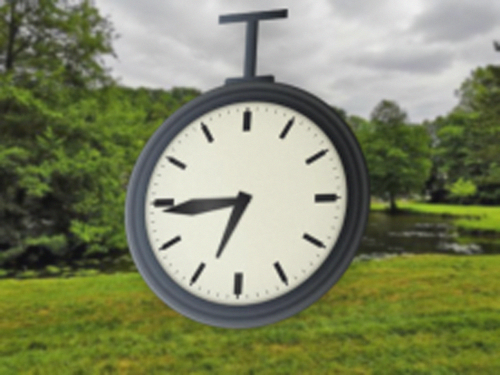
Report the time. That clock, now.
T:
6:44
